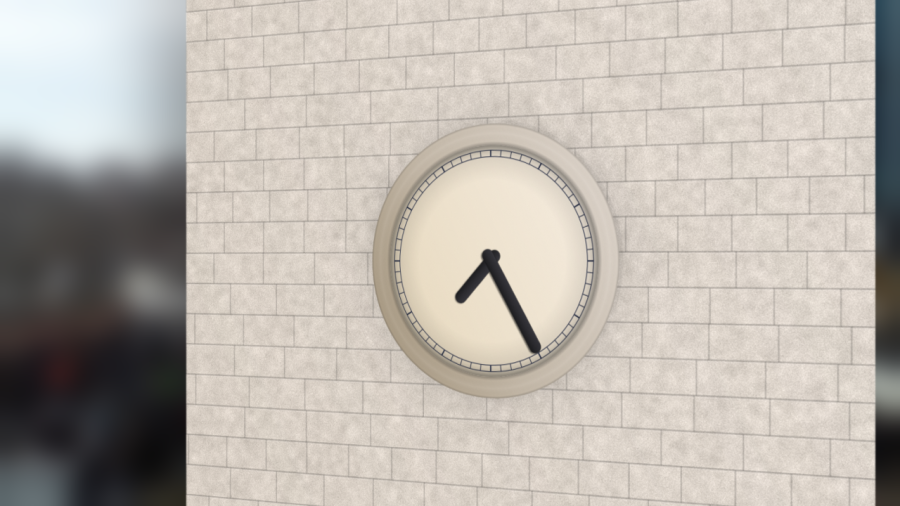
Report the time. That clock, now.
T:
7:25
